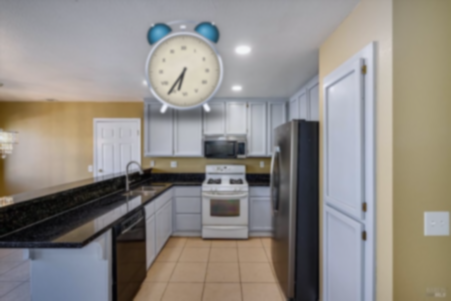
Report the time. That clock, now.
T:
6:36
